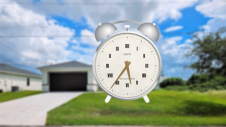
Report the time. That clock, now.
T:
5:36
